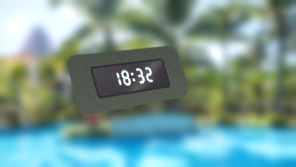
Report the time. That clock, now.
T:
18:32
